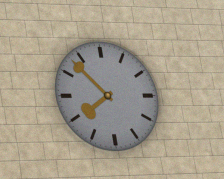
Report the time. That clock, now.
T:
7:53
